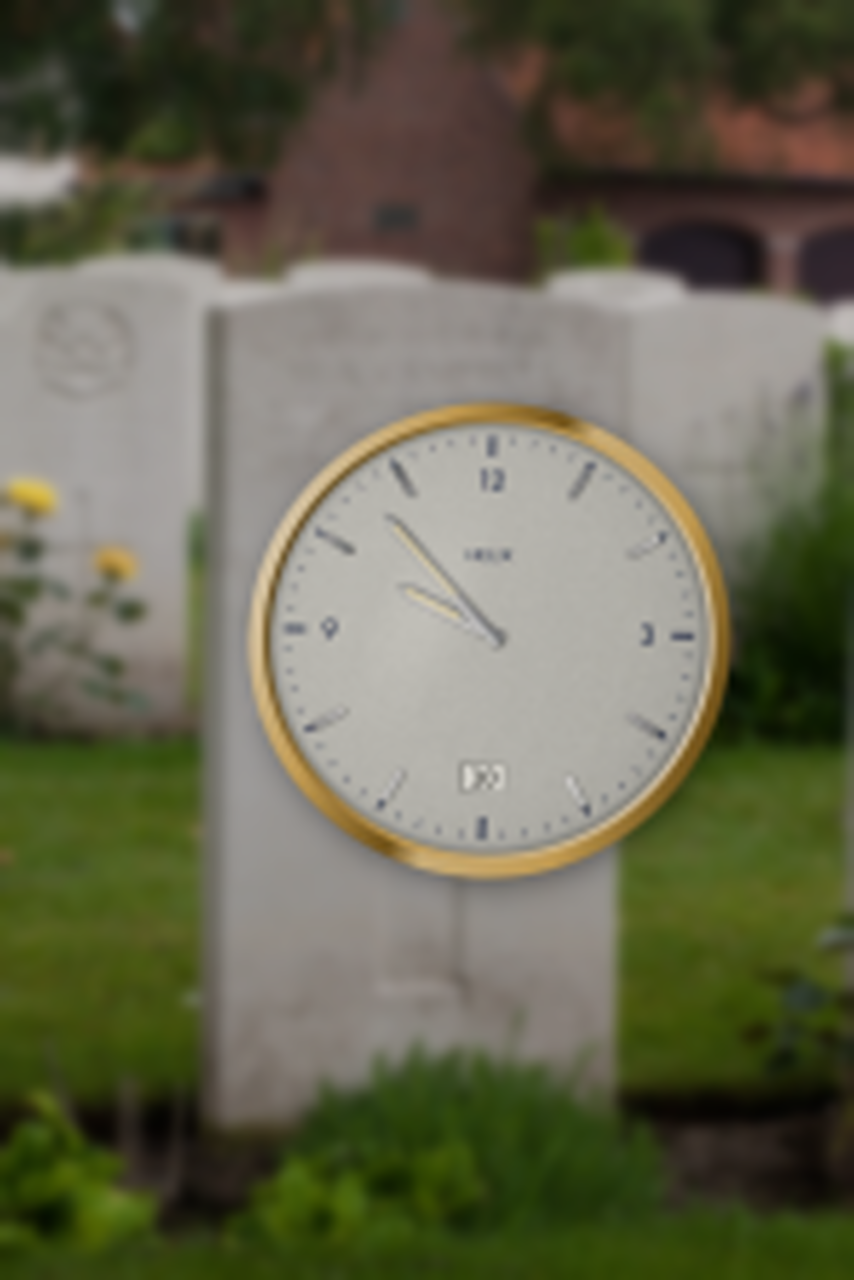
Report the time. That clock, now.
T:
9:53
